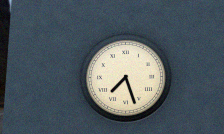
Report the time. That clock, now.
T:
7:27
